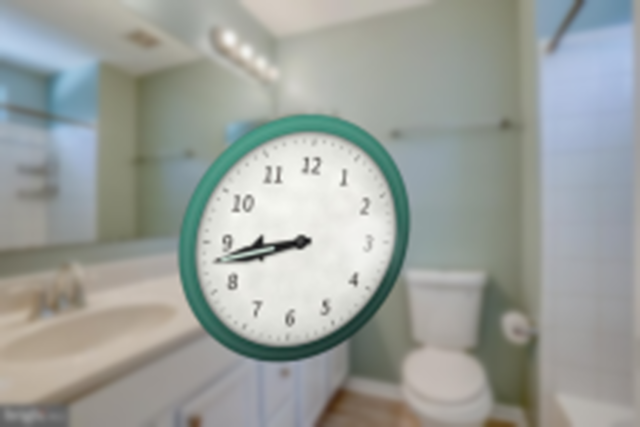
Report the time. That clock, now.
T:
8:43
